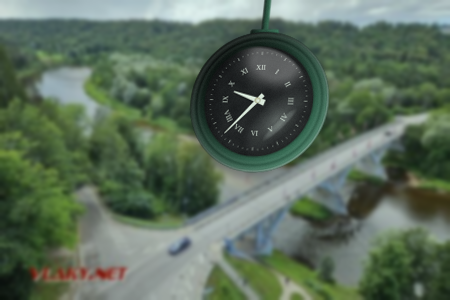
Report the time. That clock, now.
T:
9:37
